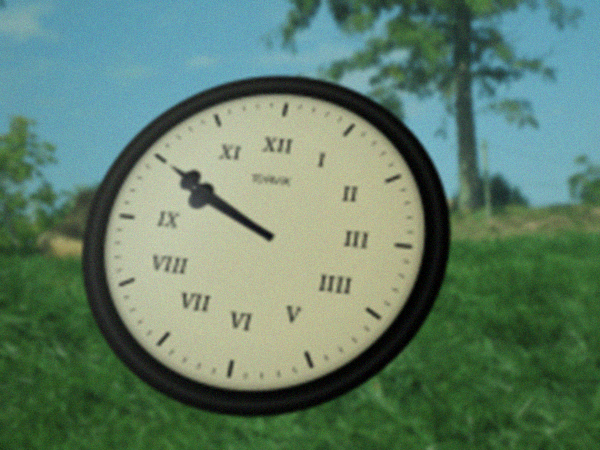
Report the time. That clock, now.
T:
9:50
